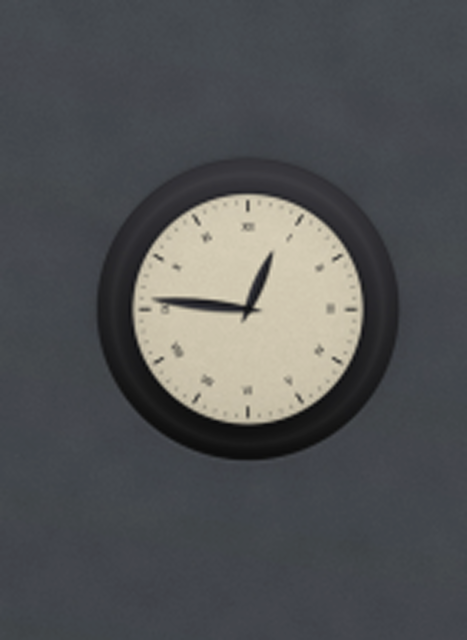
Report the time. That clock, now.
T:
12:46
